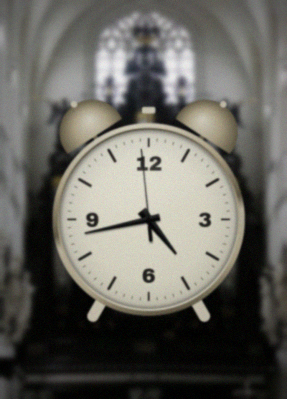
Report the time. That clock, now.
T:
4:42:59
